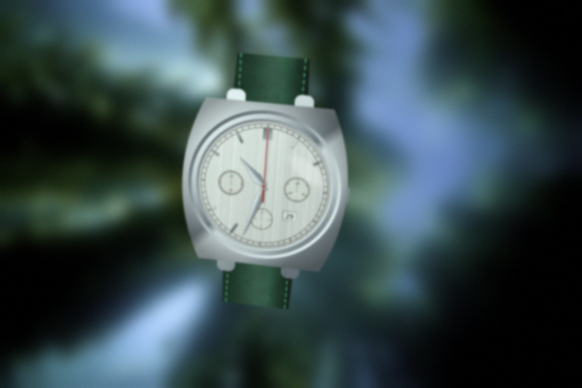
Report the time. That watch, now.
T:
10:33
